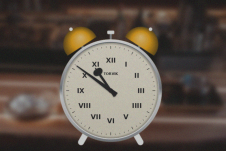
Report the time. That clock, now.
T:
10:51
